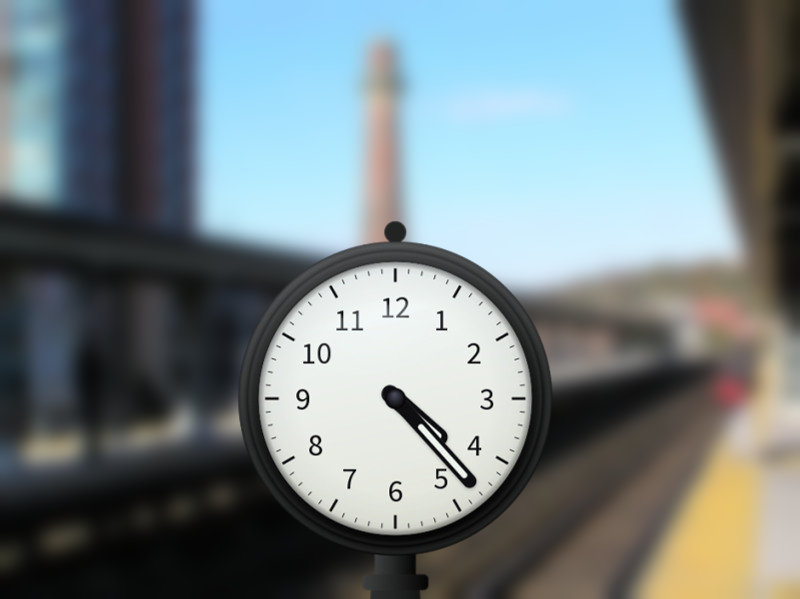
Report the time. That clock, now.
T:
4:23
